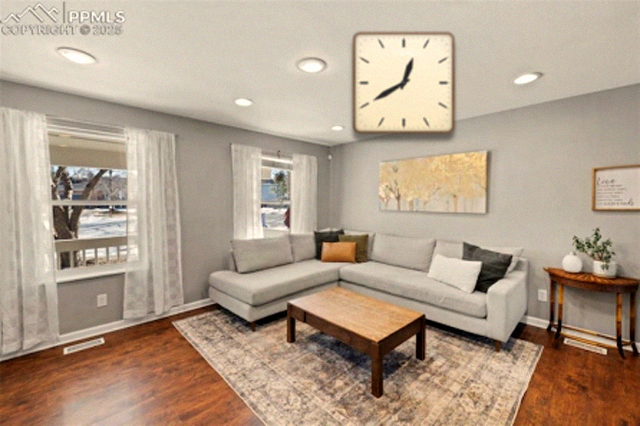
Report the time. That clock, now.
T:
12:40
